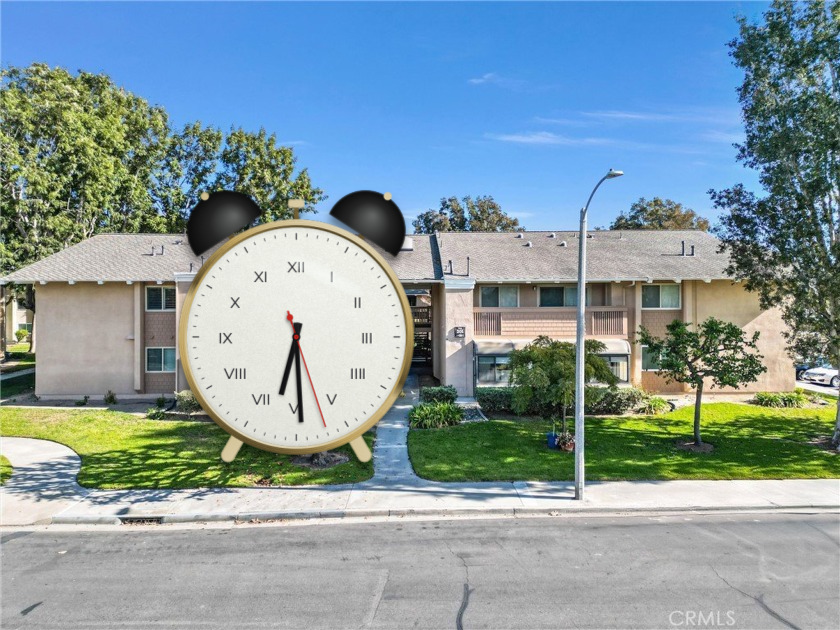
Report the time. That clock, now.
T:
6:29:27
